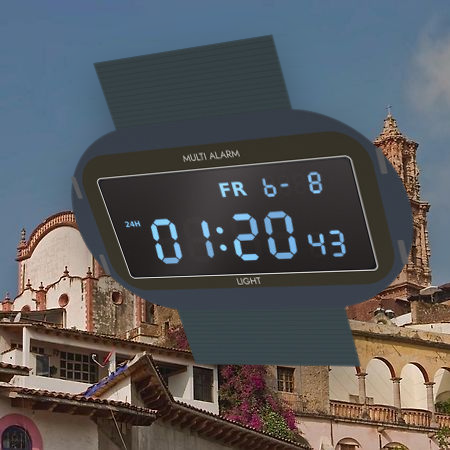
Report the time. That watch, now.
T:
1:20:43
